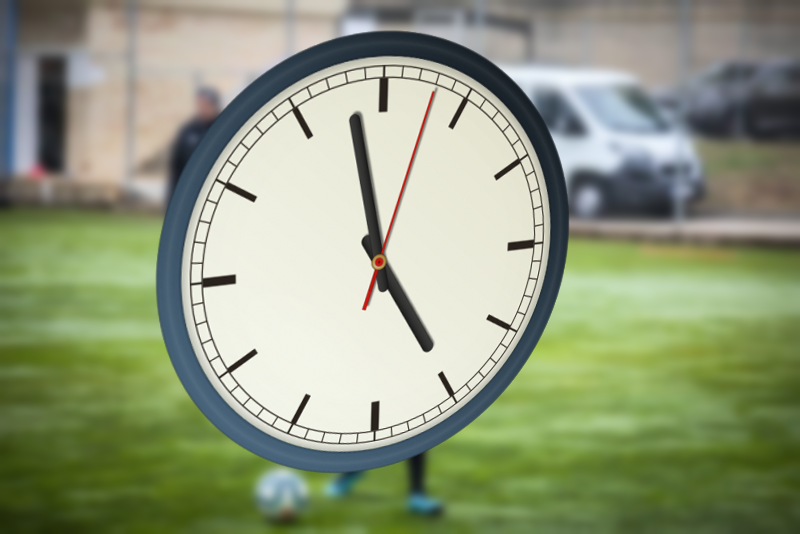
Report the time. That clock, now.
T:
4:58:03
